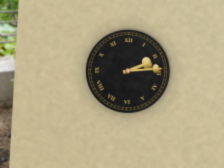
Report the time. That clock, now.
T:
2:14
